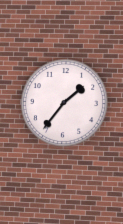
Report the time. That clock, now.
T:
1:36
